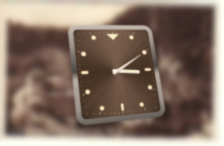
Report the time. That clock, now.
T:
3:10
